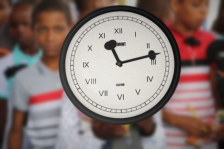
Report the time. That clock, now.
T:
11:13
